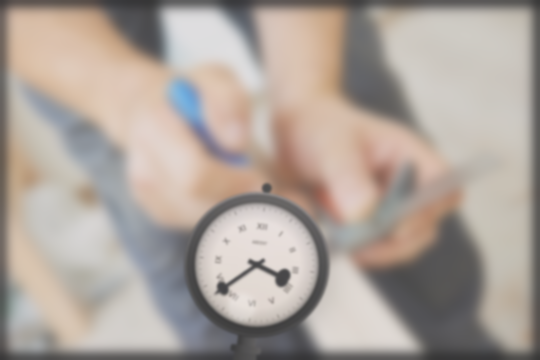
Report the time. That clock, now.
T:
3:38
